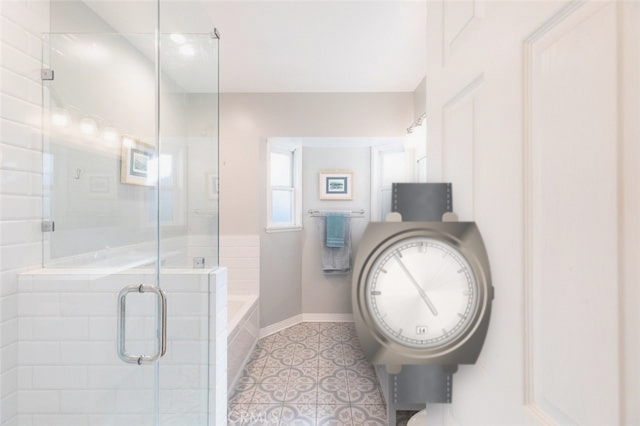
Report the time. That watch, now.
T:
4:54
